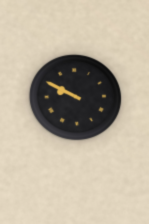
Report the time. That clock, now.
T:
9:50
